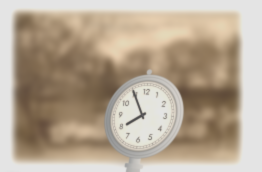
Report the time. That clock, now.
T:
7:55
